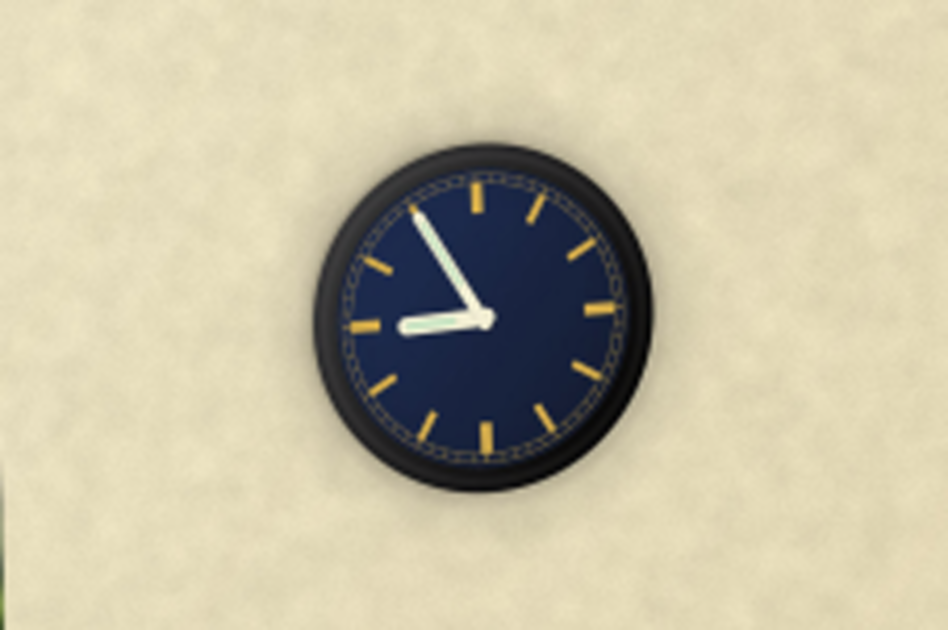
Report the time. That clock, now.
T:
8:55
